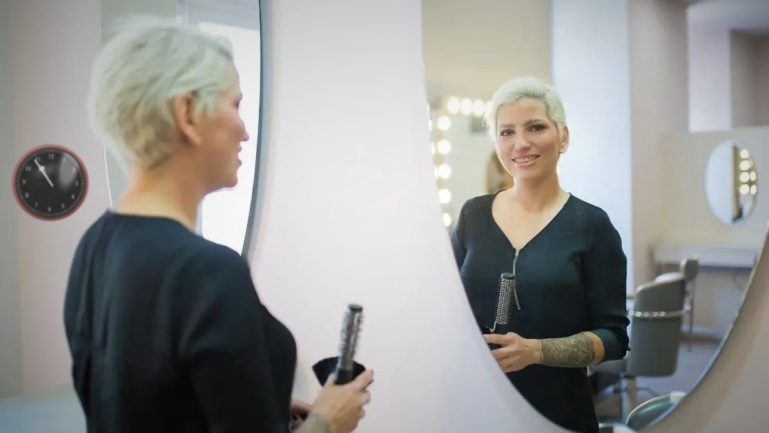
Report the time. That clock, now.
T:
10:54
